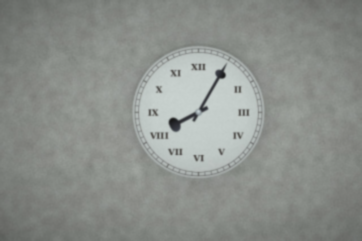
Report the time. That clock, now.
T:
8:05
